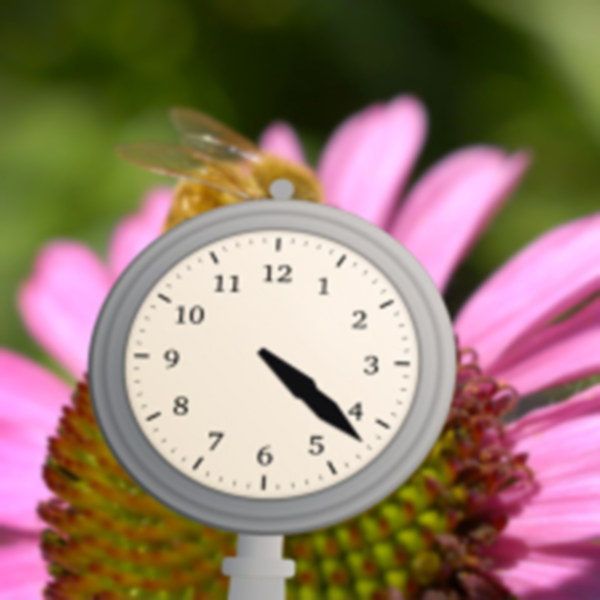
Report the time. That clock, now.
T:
4:22
